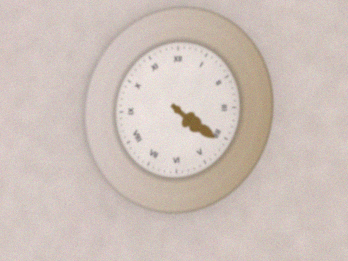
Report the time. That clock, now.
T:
4:21
